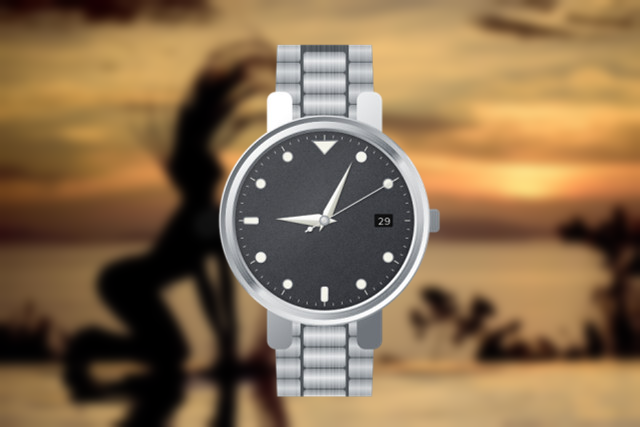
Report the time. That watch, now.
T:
9:04:10
